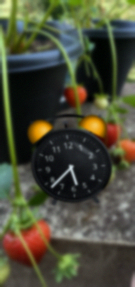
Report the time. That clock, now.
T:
5:38
